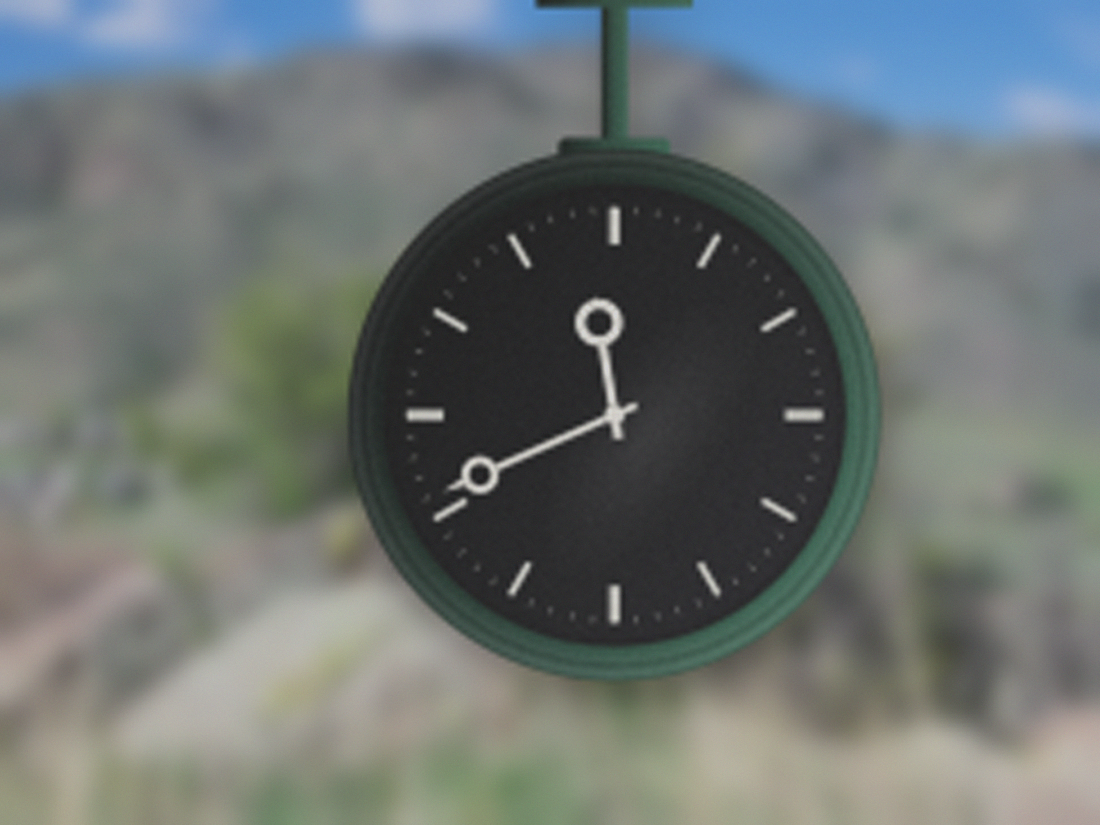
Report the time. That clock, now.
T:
11:41
